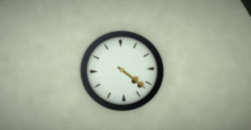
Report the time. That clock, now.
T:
4:22
